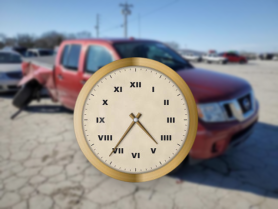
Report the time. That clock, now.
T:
4:36
